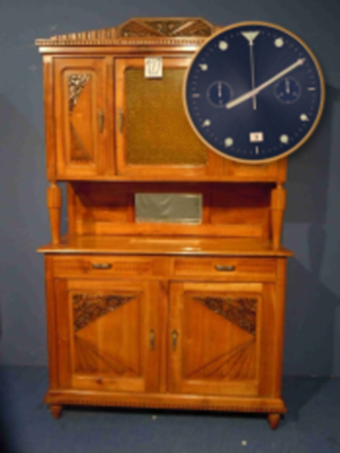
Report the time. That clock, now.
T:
8:10
